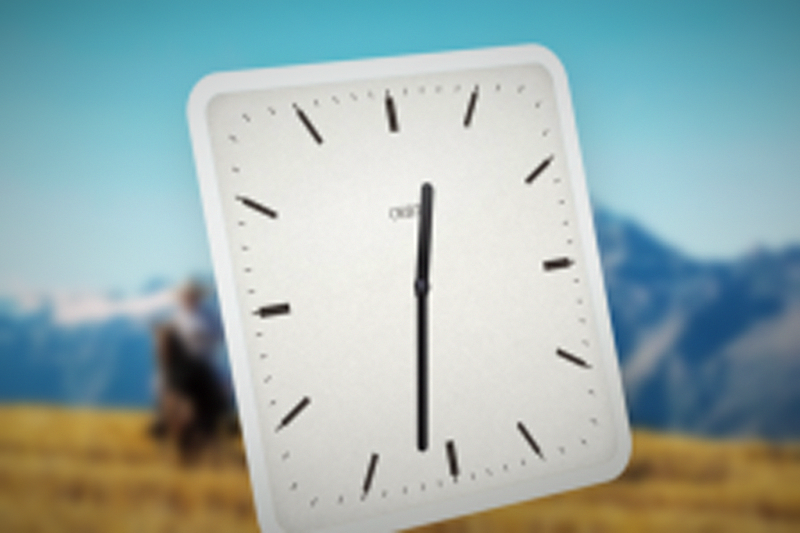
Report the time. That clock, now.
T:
12:32
